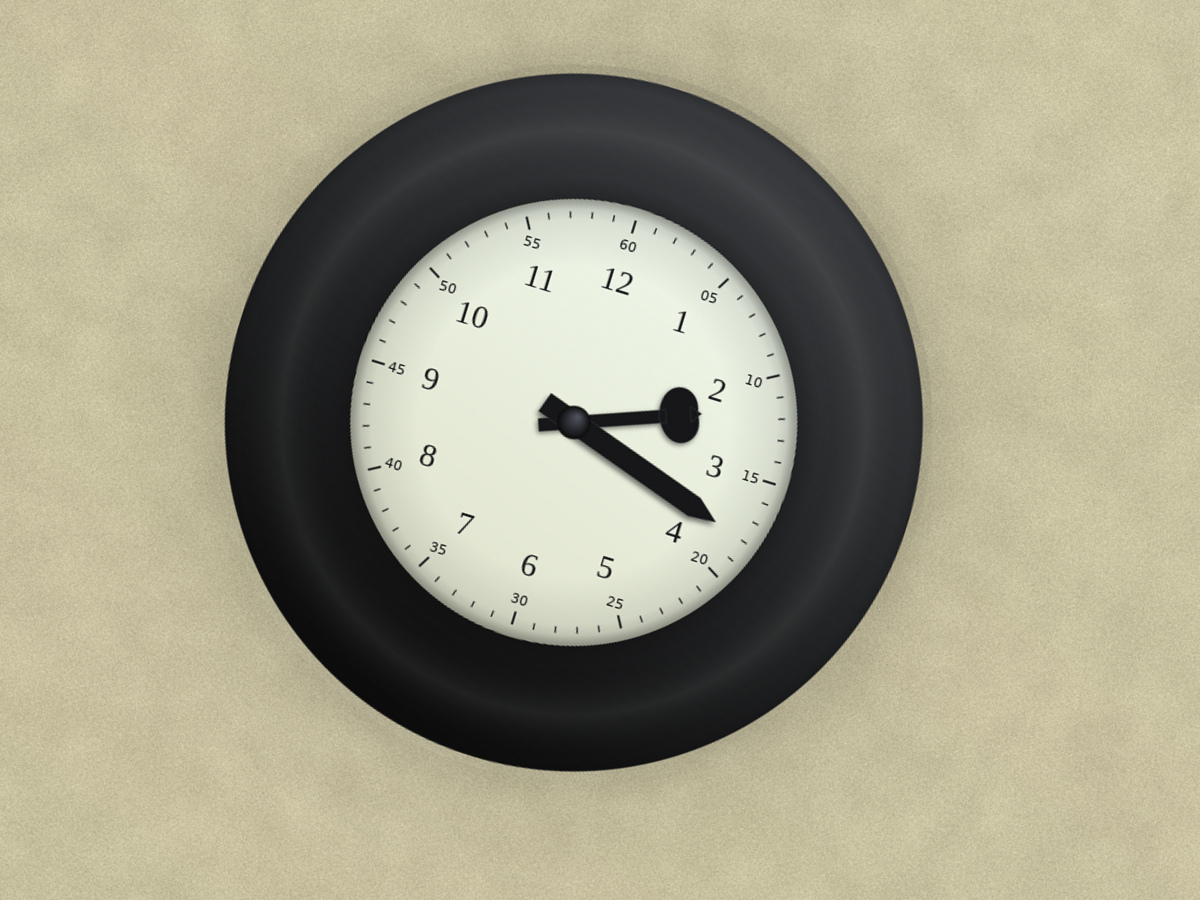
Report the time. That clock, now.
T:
2:18
